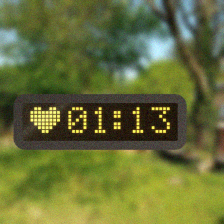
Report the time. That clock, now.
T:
1:13
